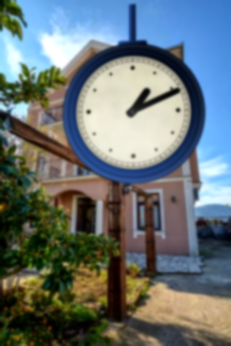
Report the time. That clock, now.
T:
1:11
